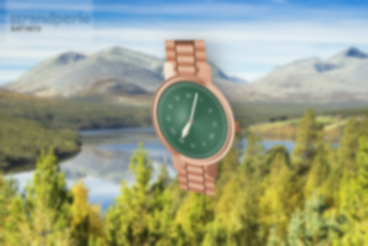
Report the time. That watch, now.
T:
7:03
